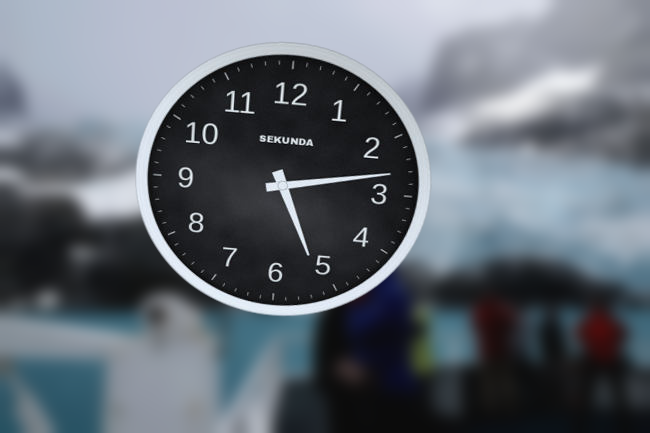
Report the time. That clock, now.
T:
5:13
